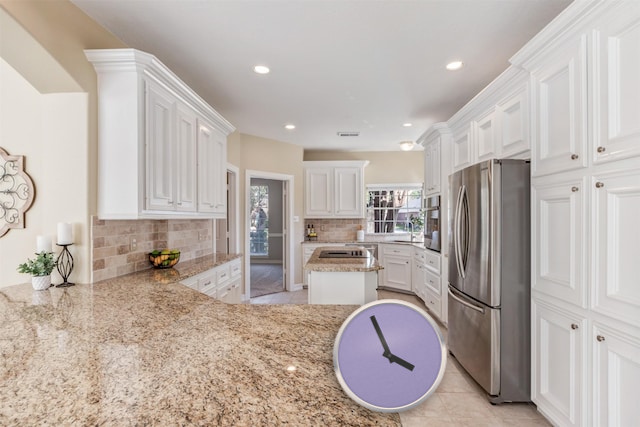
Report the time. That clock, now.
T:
3:56
